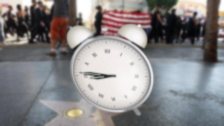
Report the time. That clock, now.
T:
8:46
